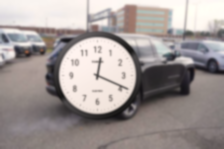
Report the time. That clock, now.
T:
12:19
